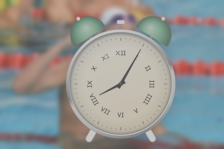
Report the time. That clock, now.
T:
8:05
